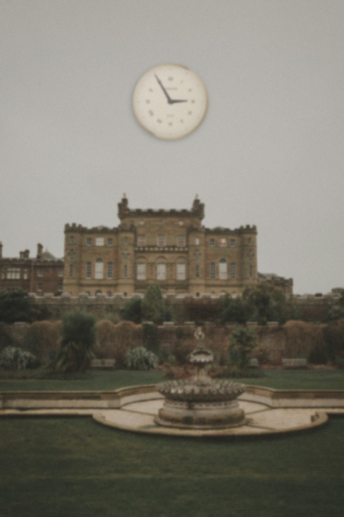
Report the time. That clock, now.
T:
2:55
